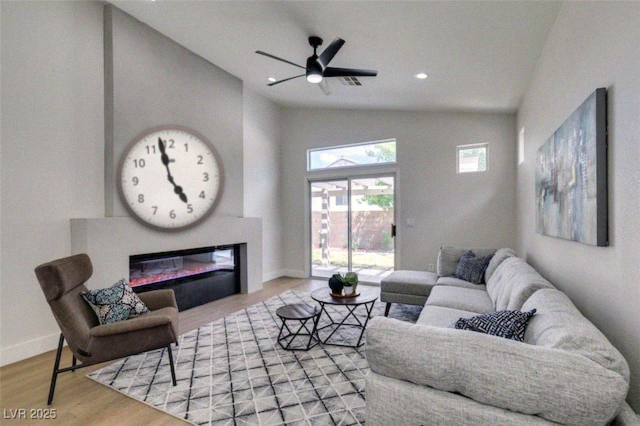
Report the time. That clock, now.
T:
4:58
